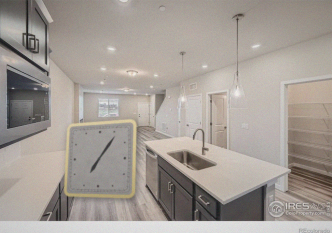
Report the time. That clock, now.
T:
7:06
